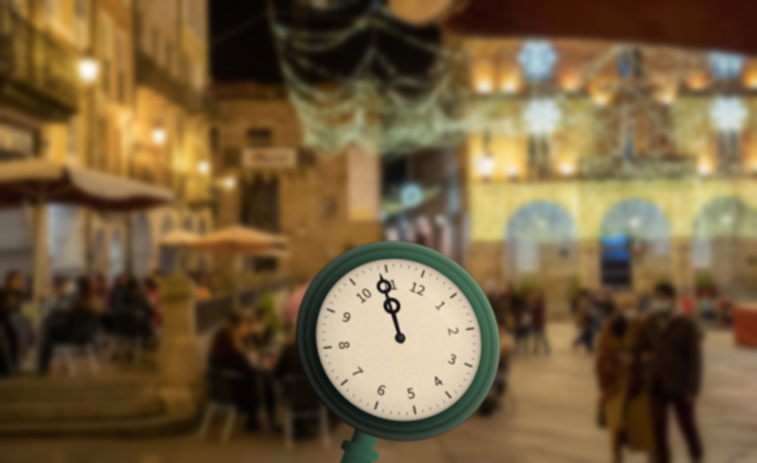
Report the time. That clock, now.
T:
10:54
